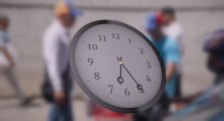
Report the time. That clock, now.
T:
6:25
